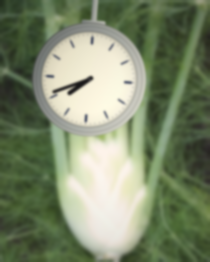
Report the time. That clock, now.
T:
7:41
